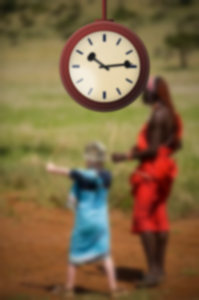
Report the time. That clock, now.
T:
10:14
